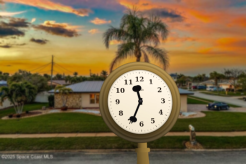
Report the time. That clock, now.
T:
11:34
